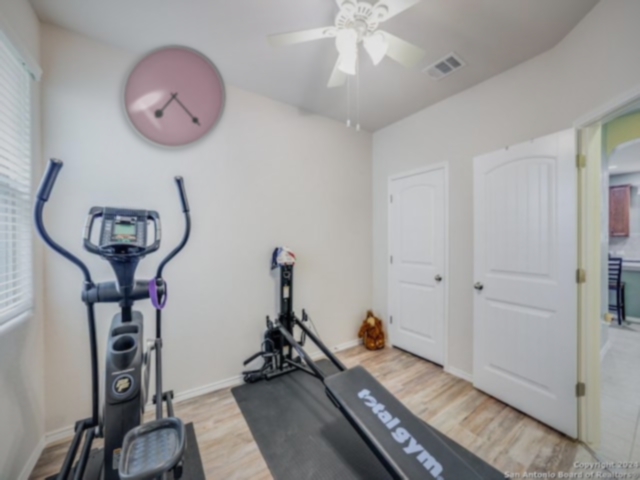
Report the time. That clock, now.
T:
7:23
